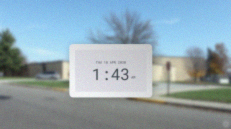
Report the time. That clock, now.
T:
1:43
